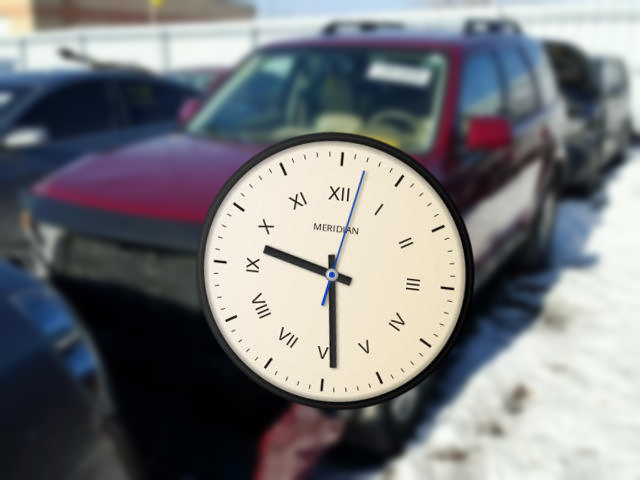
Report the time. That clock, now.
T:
9:29:02
